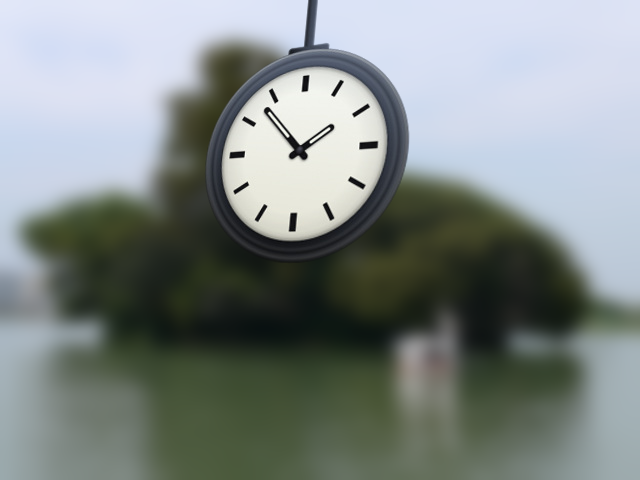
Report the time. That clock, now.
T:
1:53
